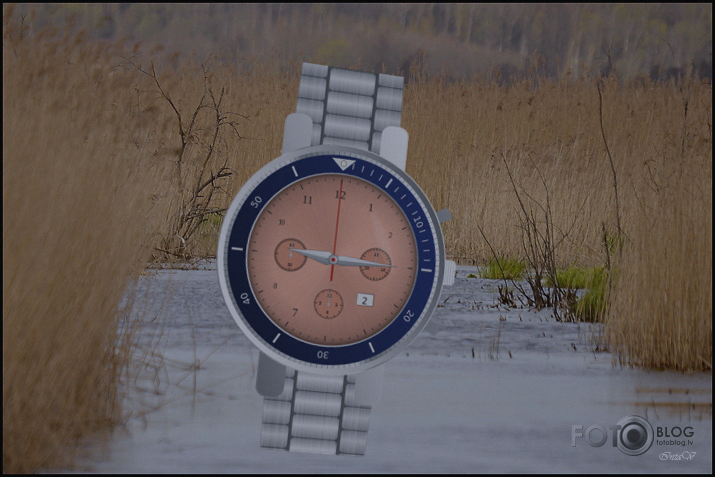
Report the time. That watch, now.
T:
9:15
